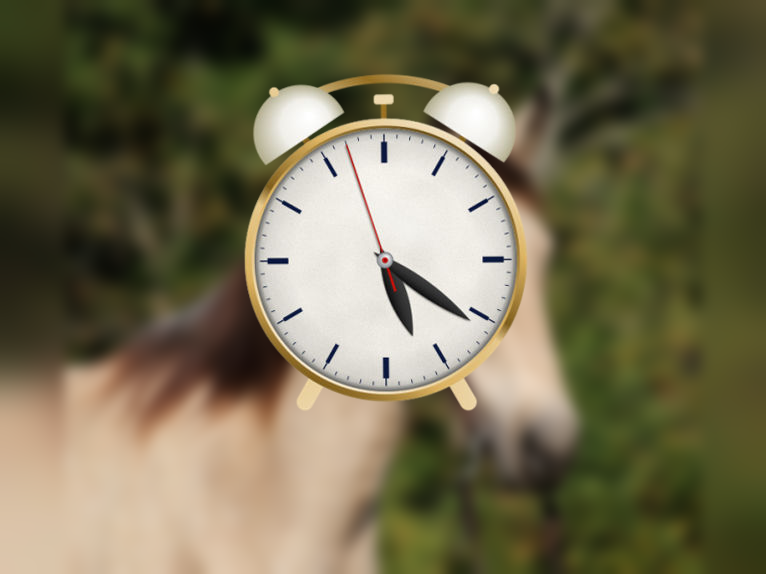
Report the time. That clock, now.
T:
5:20:57
